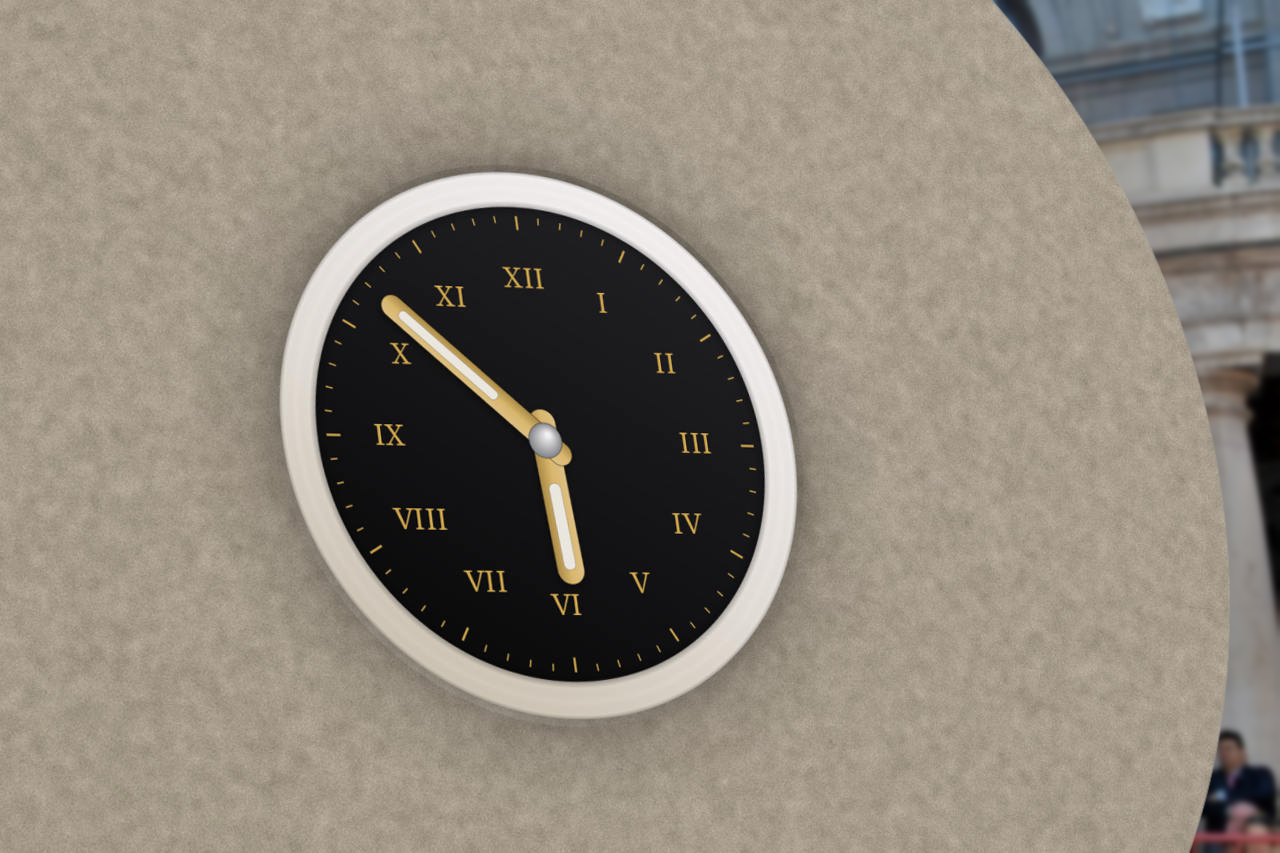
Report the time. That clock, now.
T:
5:52
